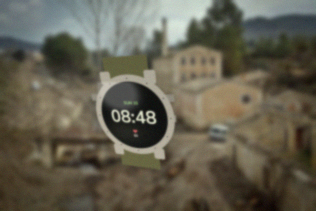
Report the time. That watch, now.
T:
8:48
